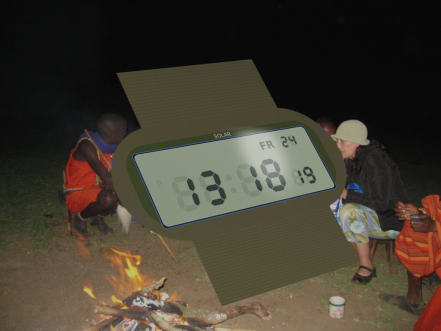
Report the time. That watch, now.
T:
13:18:19
